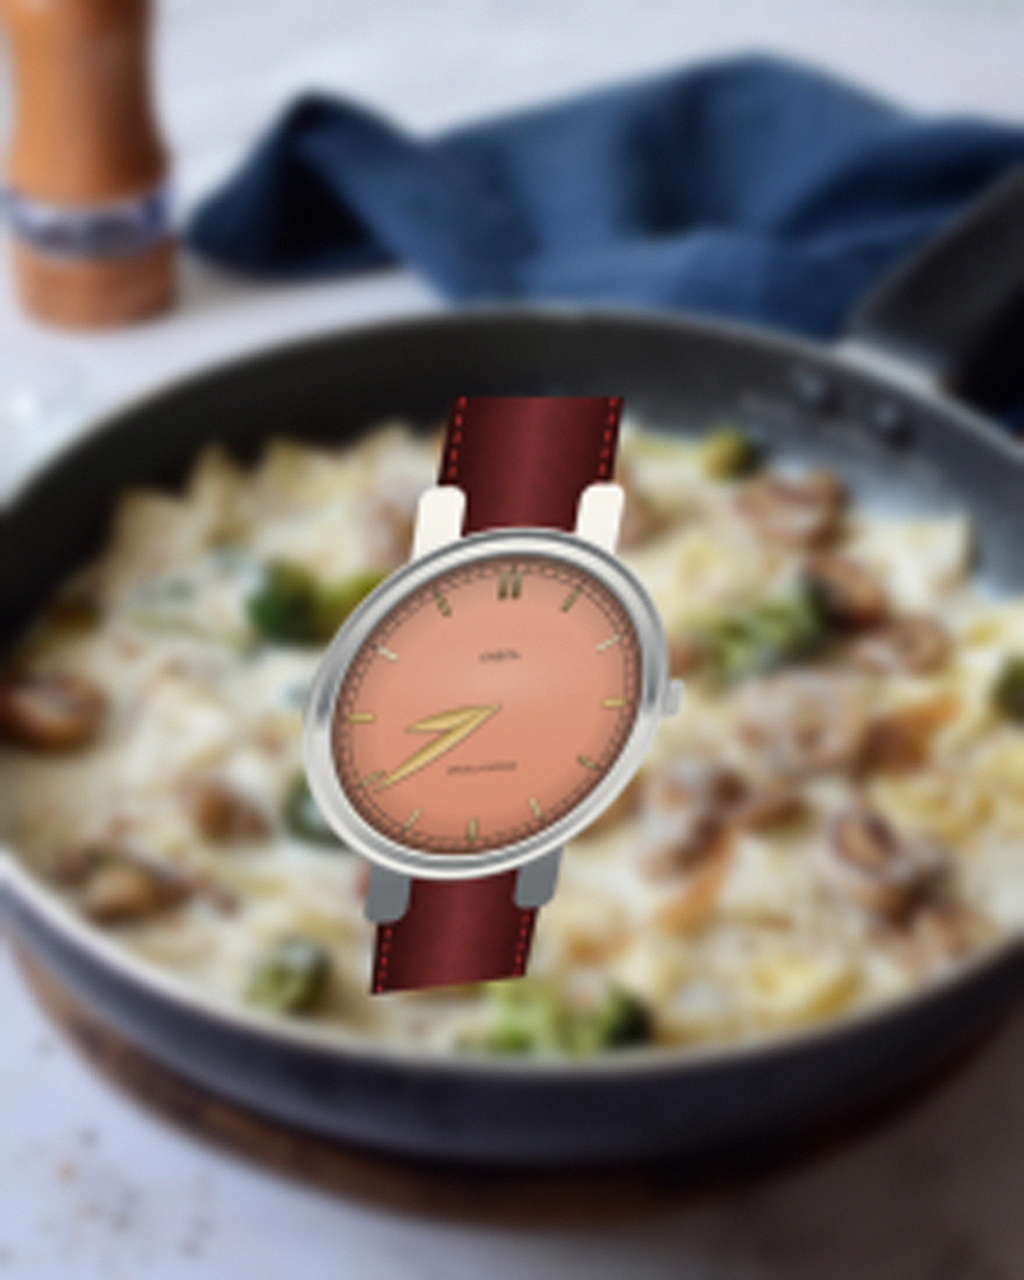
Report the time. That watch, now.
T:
8:39
